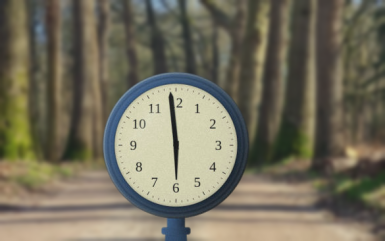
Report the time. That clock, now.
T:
5:59
